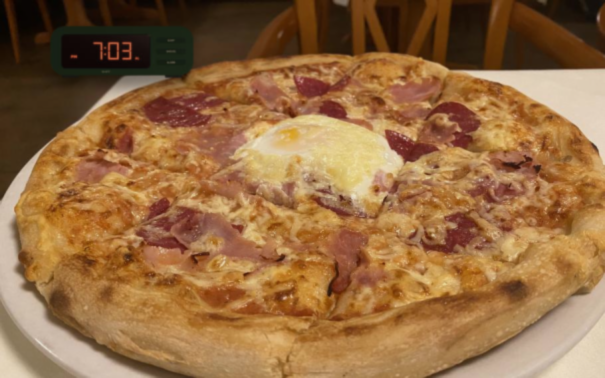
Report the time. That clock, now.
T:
7:03
